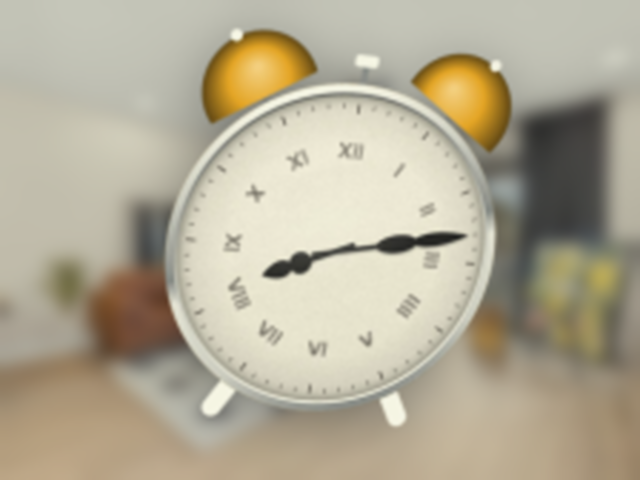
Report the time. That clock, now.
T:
8:13
